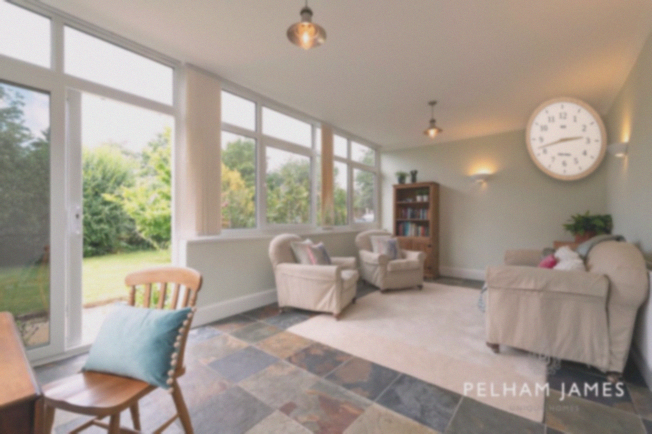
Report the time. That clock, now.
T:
2:42
